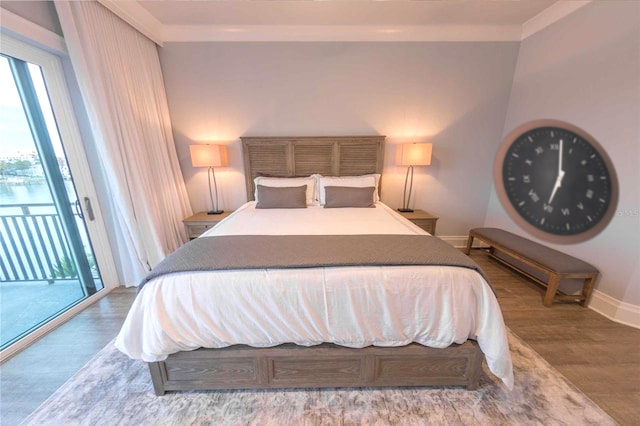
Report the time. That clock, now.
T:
7:02
